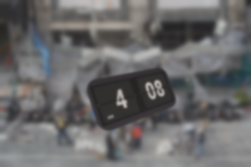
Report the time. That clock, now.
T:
4:08
